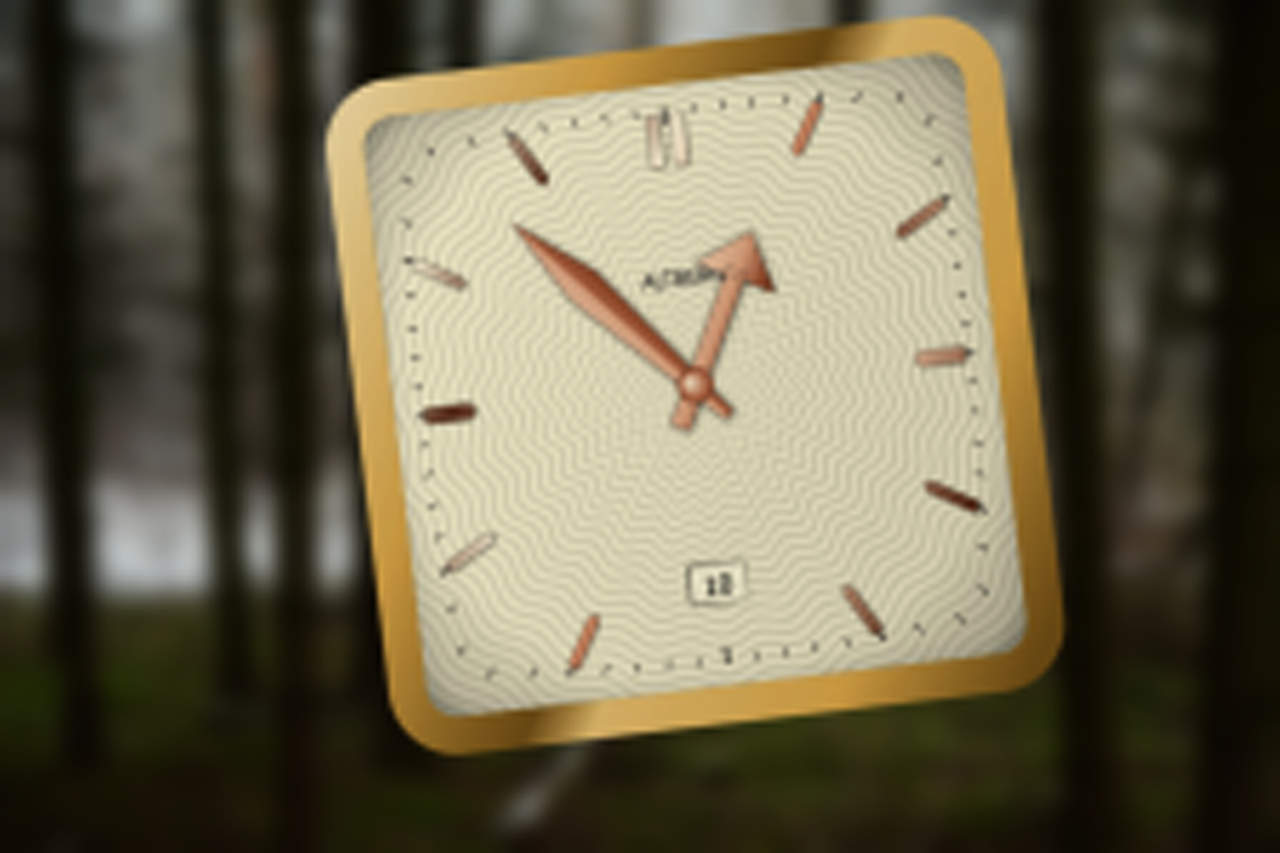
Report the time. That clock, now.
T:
12:53
